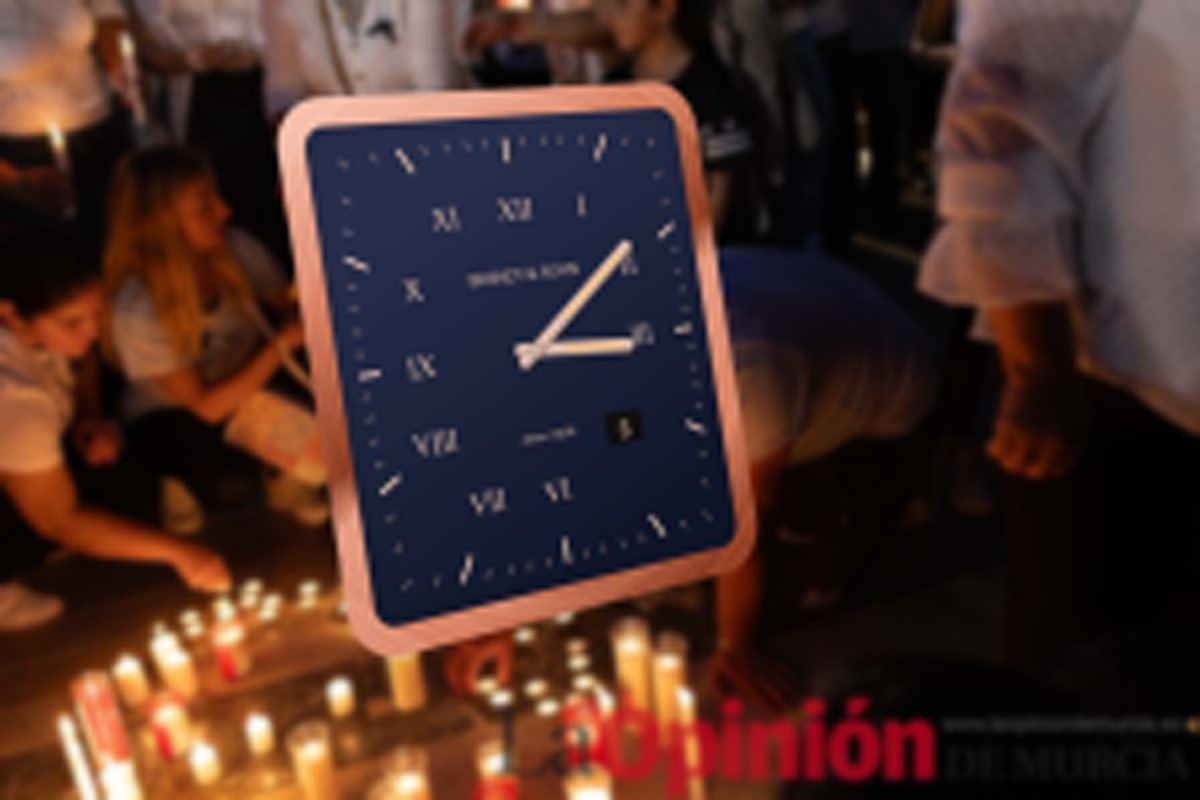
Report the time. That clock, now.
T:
3:09
